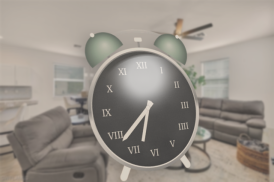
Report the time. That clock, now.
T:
6:38
